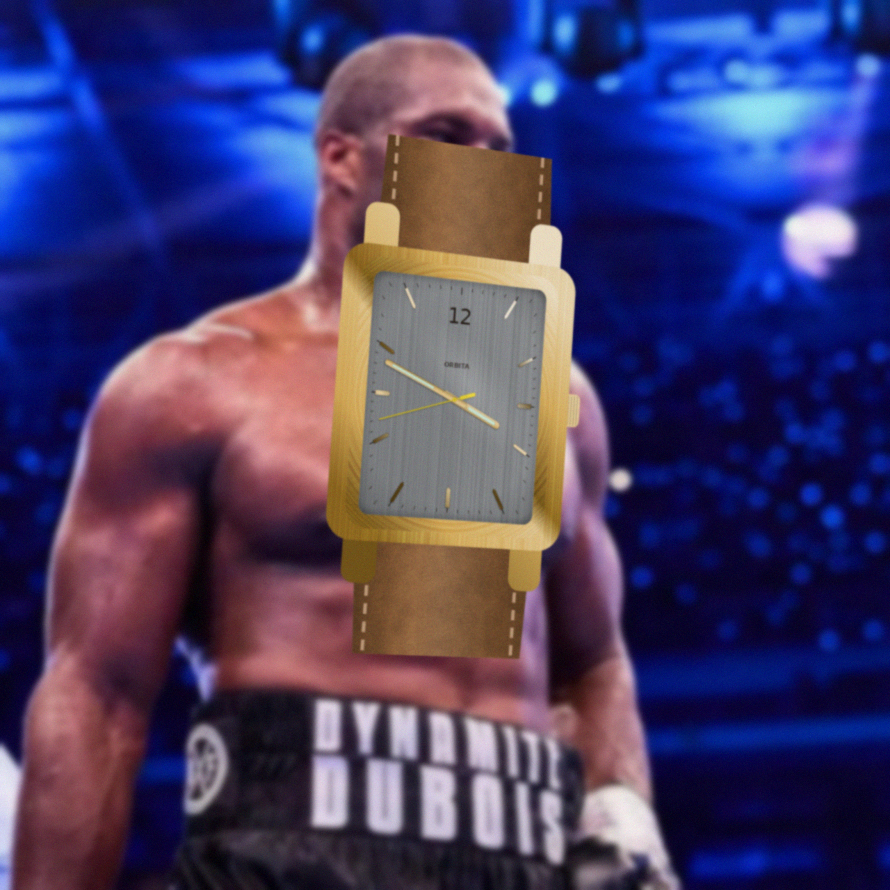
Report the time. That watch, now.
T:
3:48:42
